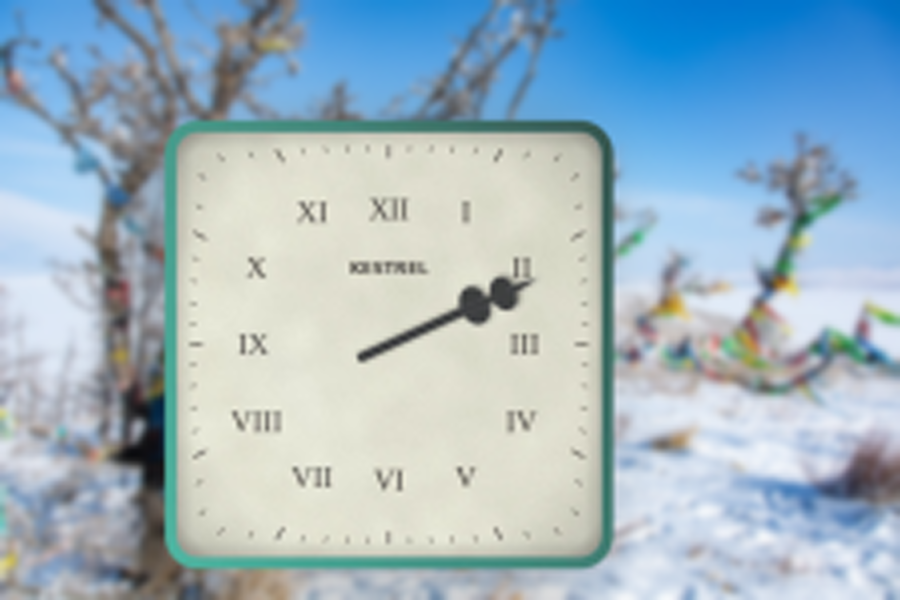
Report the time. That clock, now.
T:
2:11
